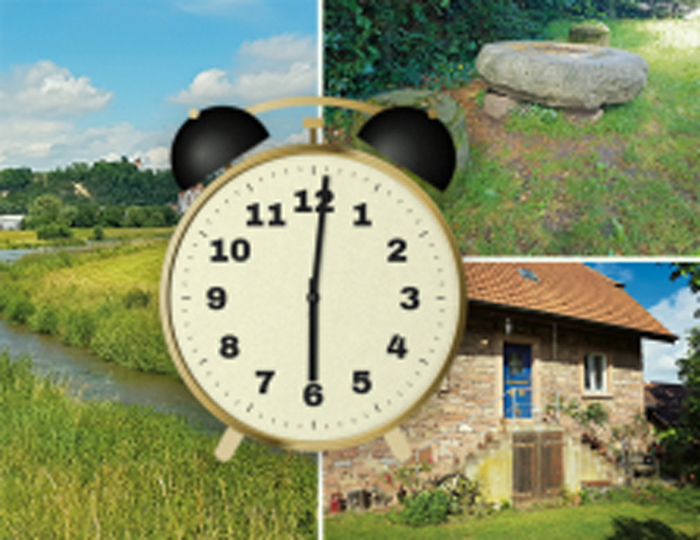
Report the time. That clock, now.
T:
6:01
